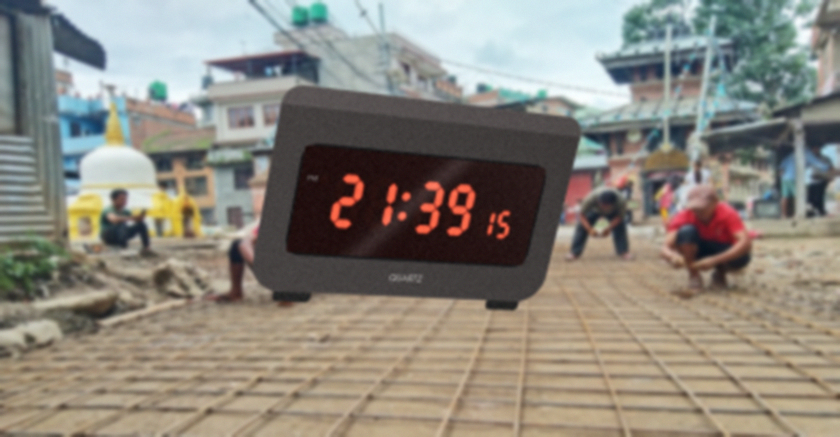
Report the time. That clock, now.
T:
21:39:15
